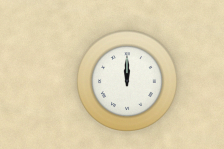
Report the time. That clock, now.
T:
12:00
